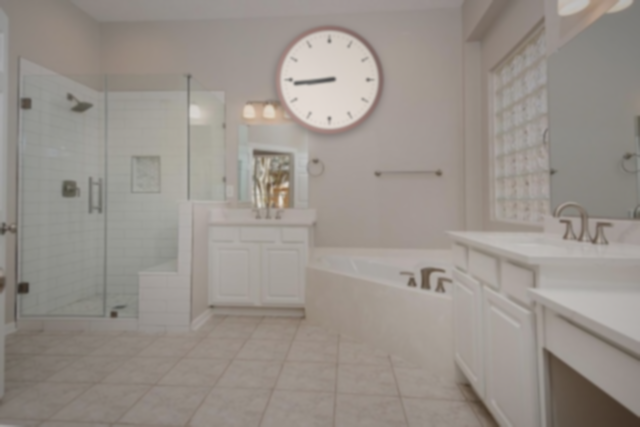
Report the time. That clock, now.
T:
8:44
